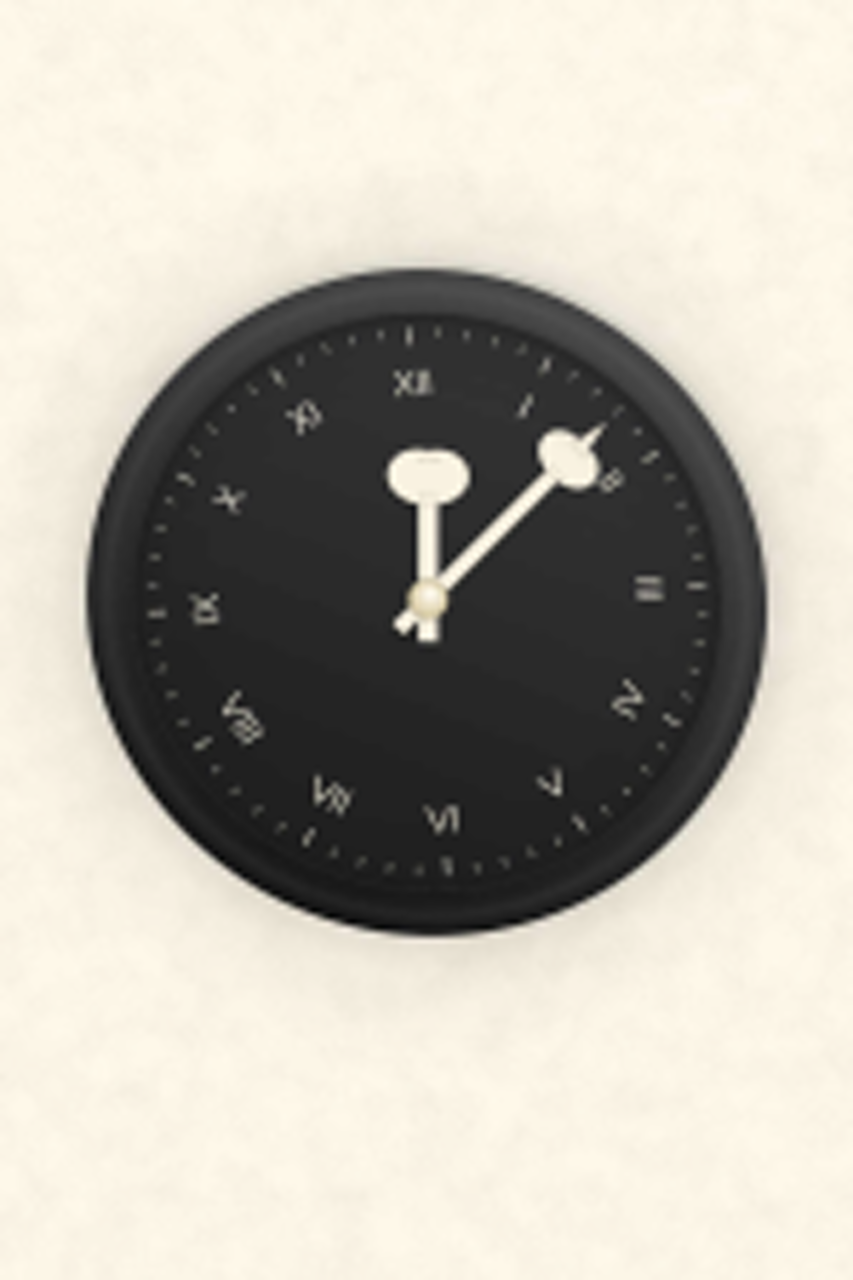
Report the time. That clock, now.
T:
12:08
